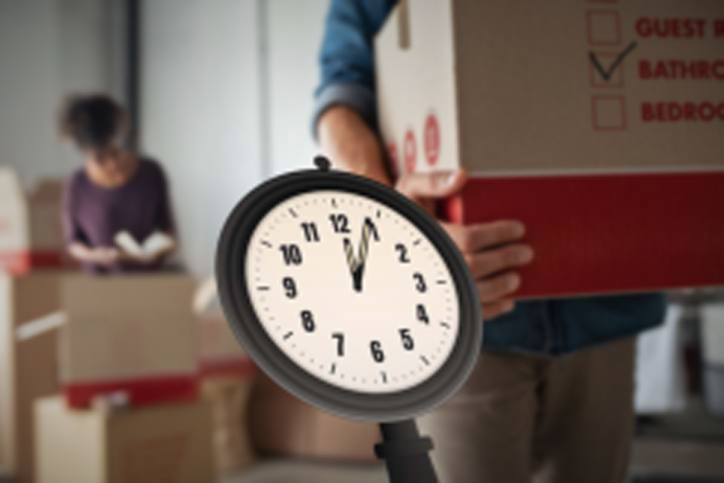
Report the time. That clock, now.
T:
12:04
